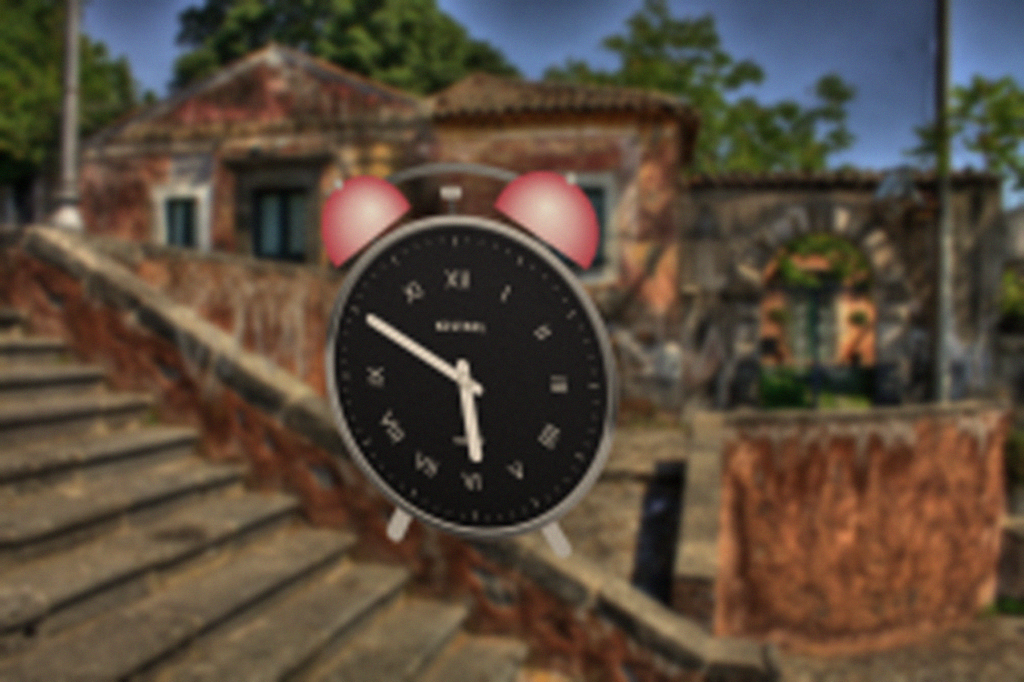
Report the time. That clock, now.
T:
5:50
